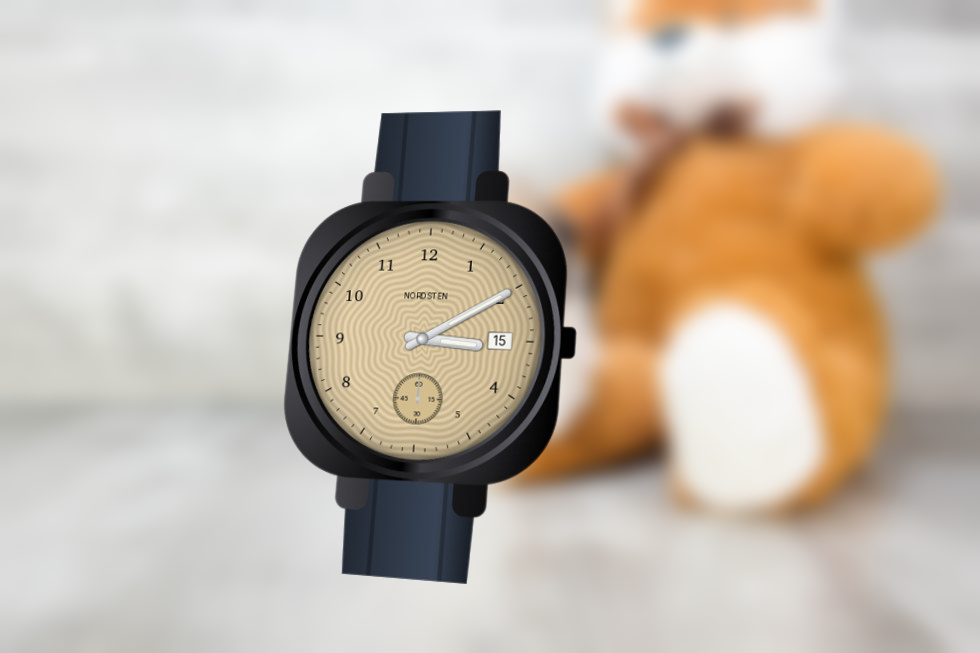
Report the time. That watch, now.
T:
3:10
